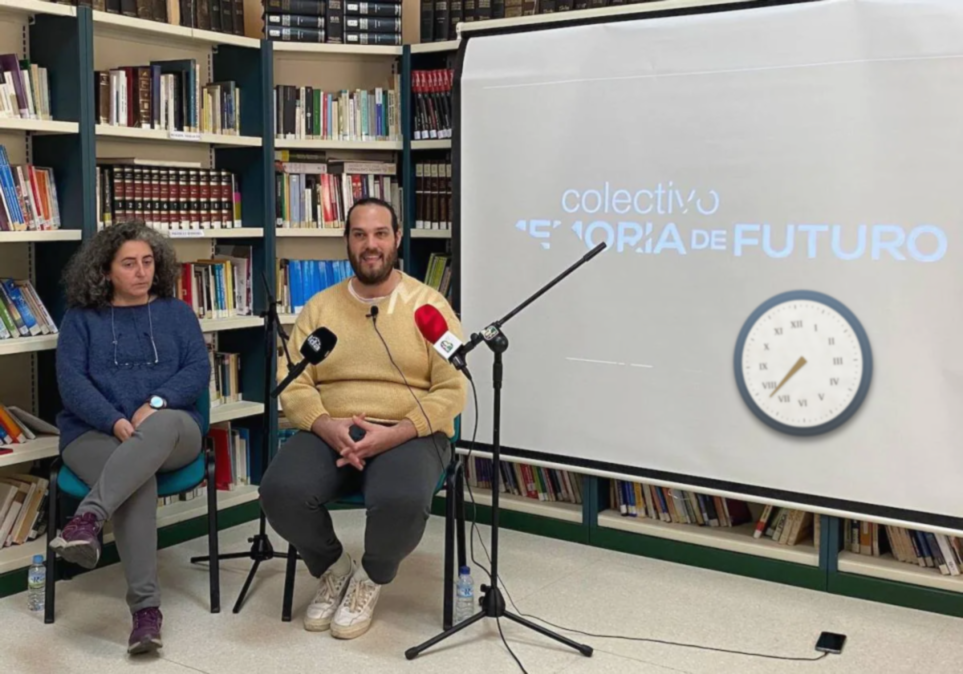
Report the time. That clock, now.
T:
7:38
